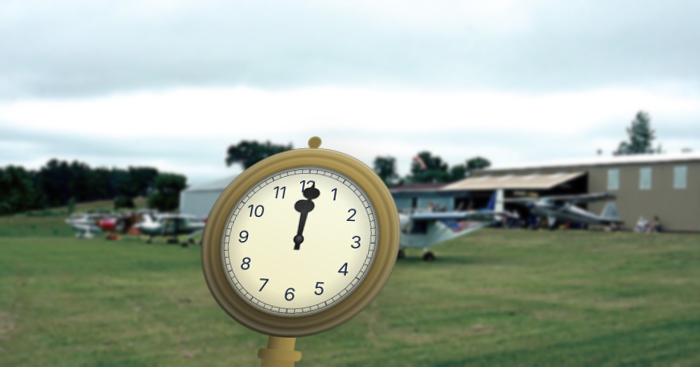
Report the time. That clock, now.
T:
12:01
